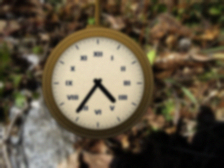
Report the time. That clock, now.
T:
4:36
